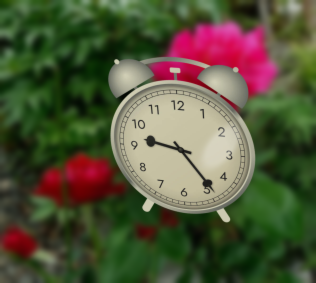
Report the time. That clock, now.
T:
9:24
